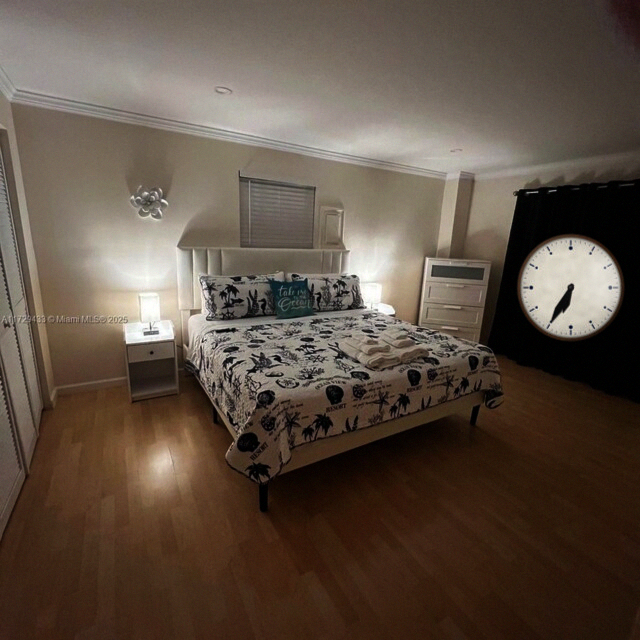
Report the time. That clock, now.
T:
6:35
